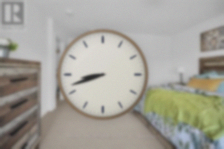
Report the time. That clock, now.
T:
8:42
